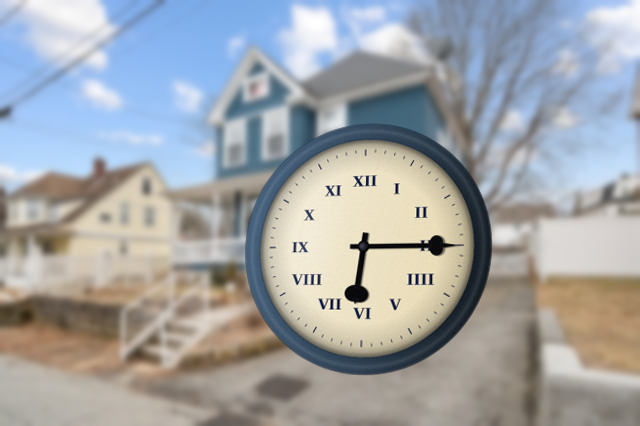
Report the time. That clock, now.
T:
6:15
